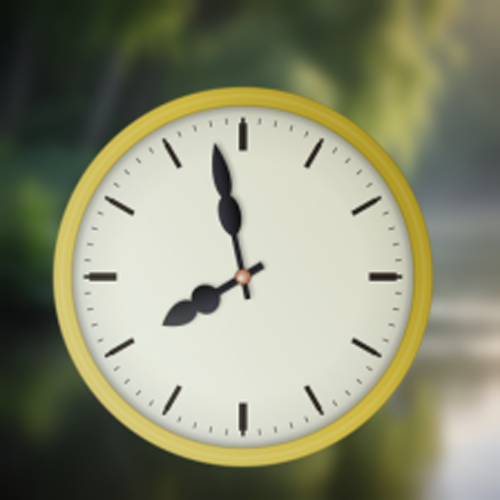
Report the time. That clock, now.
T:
7:58
